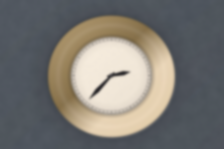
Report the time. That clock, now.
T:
2:37
